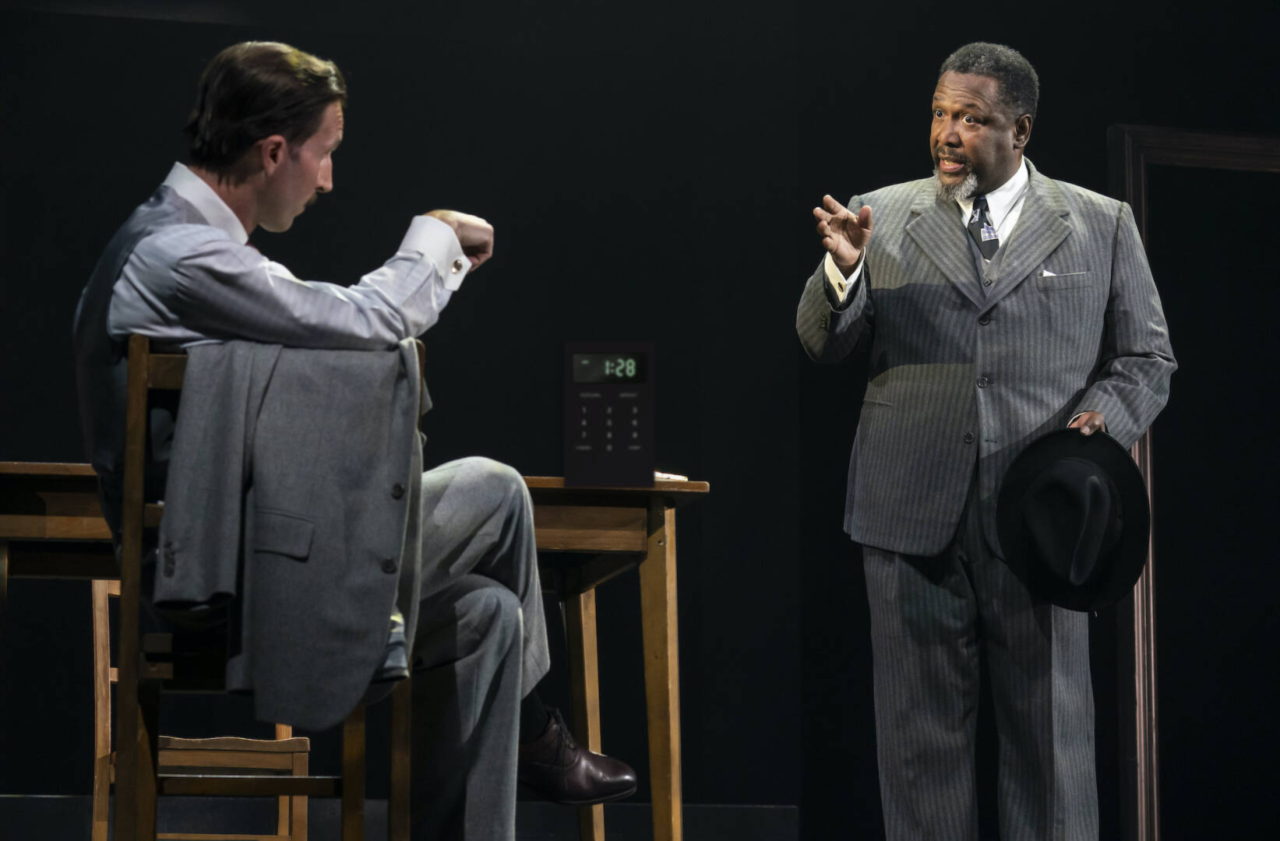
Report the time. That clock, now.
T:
1:28
